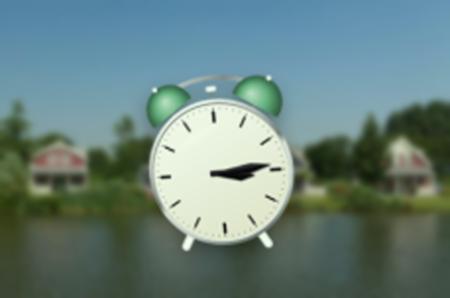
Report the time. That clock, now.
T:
3:14
